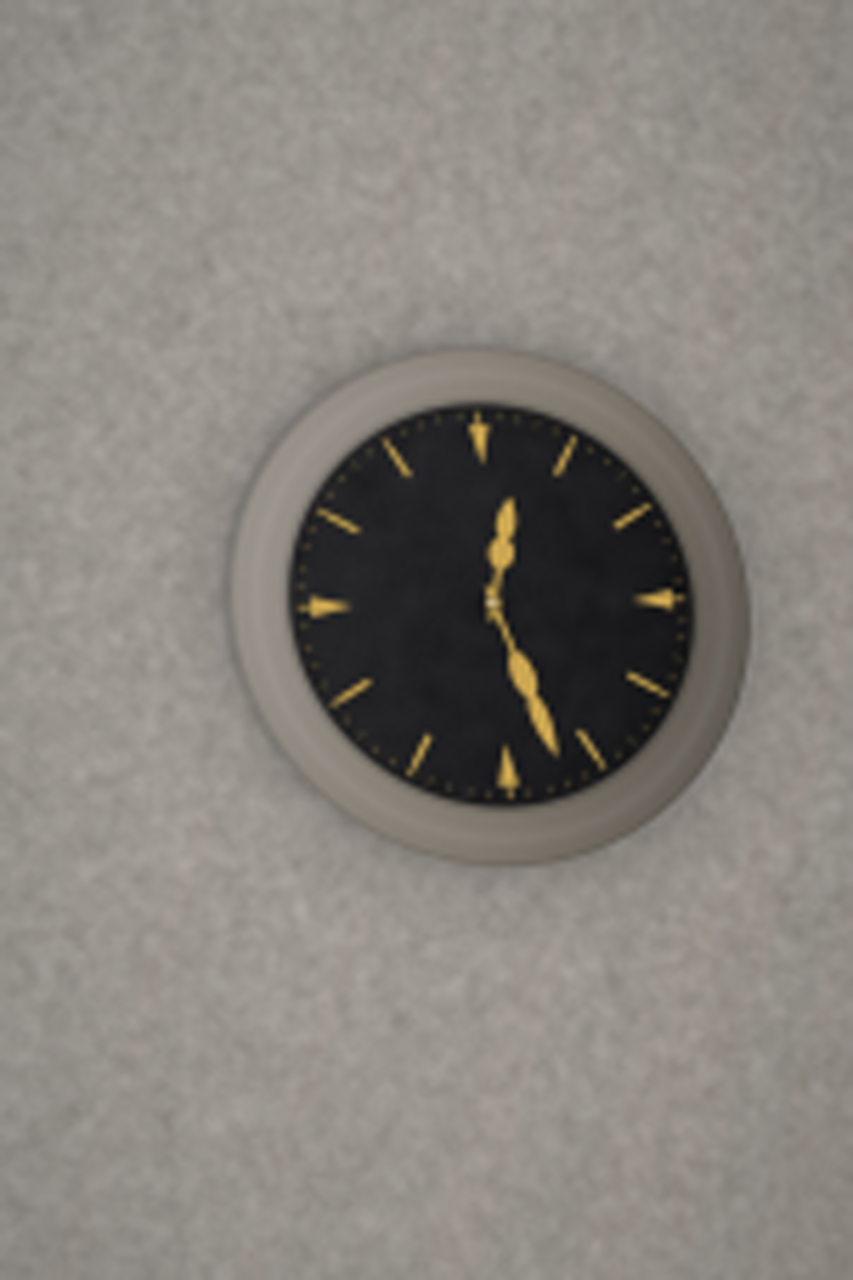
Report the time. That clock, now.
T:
12:27
